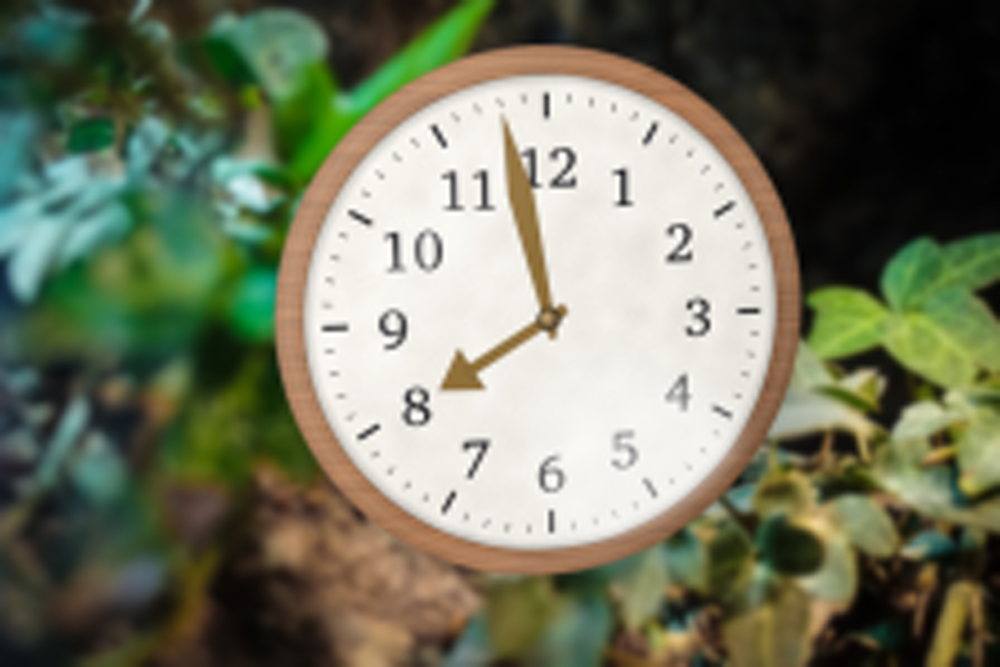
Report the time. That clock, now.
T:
7:58
